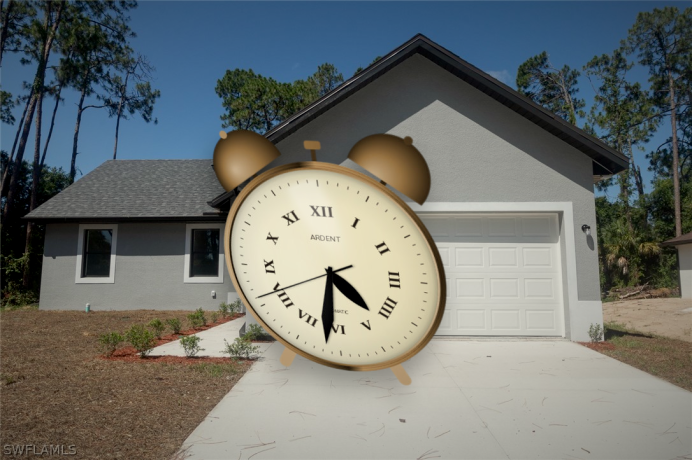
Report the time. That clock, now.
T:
4:31:41
